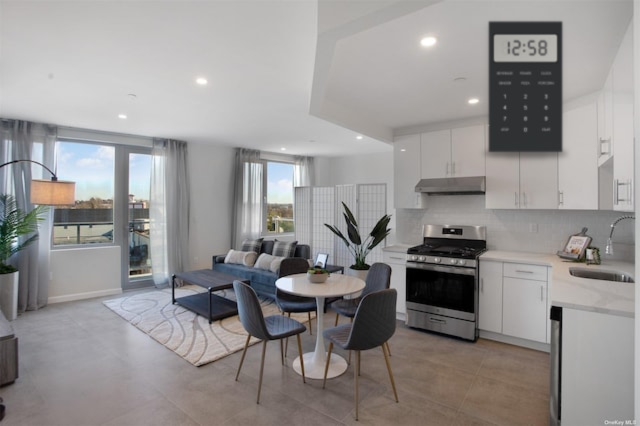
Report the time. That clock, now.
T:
12:58
